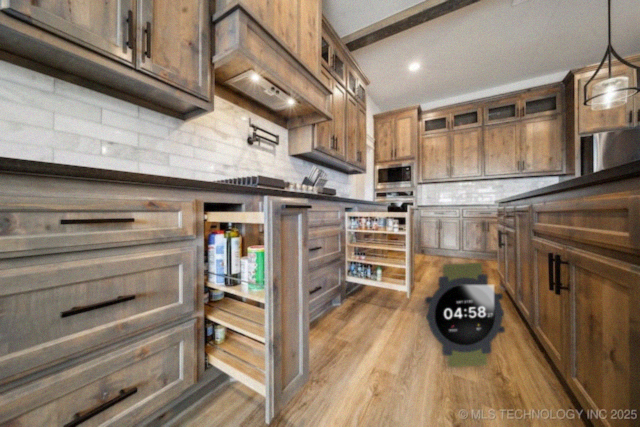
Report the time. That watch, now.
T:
4:58
